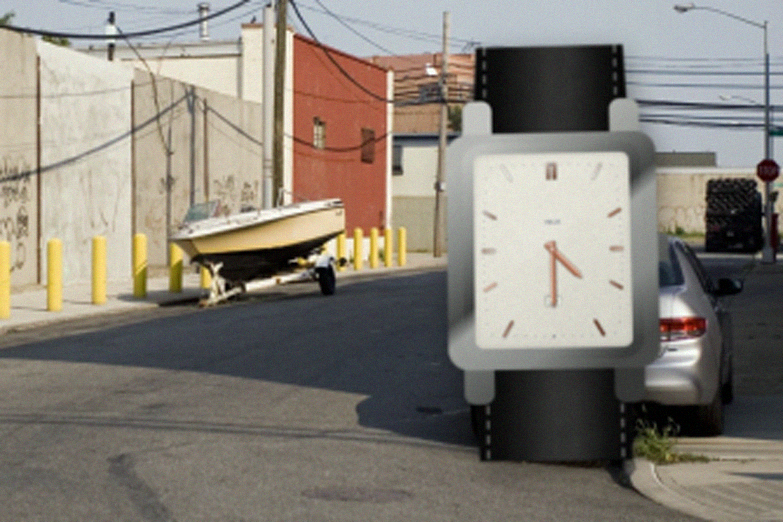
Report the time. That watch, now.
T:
4:30
